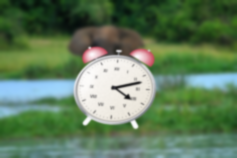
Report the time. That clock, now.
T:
4:12
